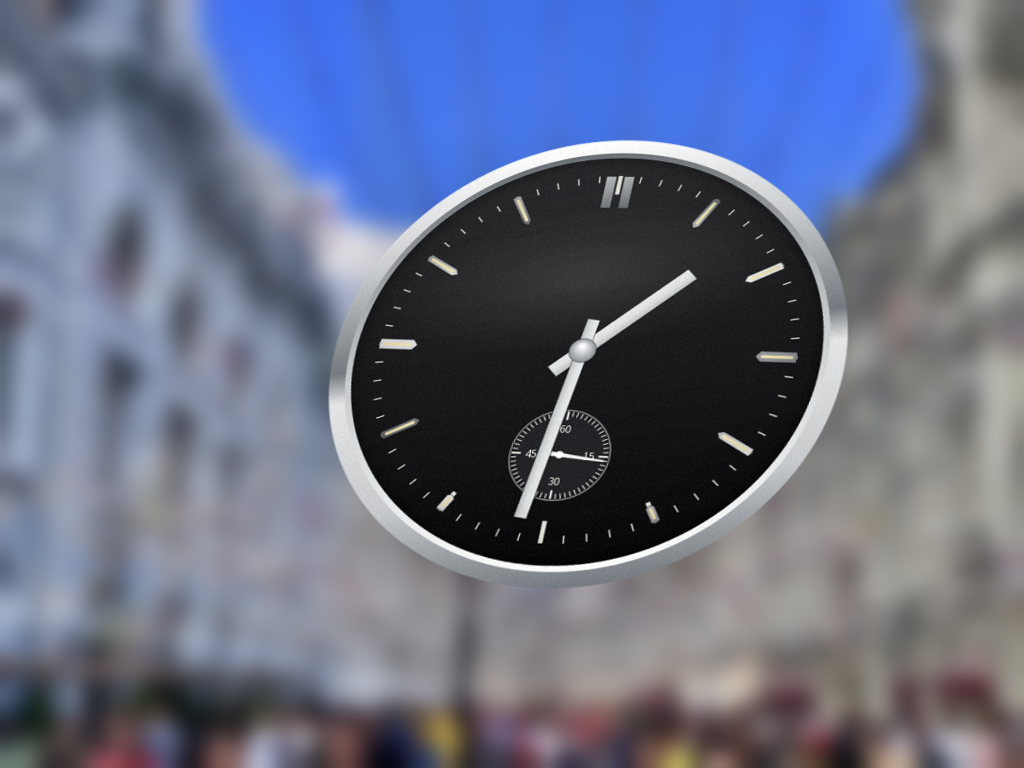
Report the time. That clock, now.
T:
1:31:16
